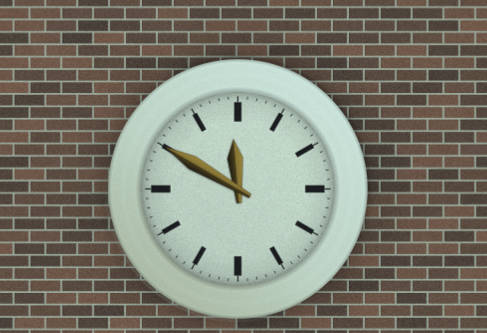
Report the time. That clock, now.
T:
11:50
